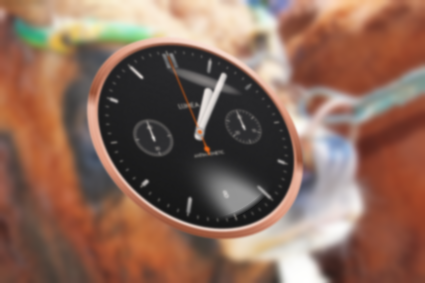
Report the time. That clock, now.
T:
1:07
